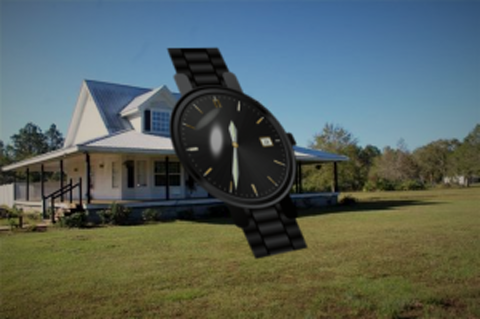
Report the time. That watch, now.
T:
12:34
